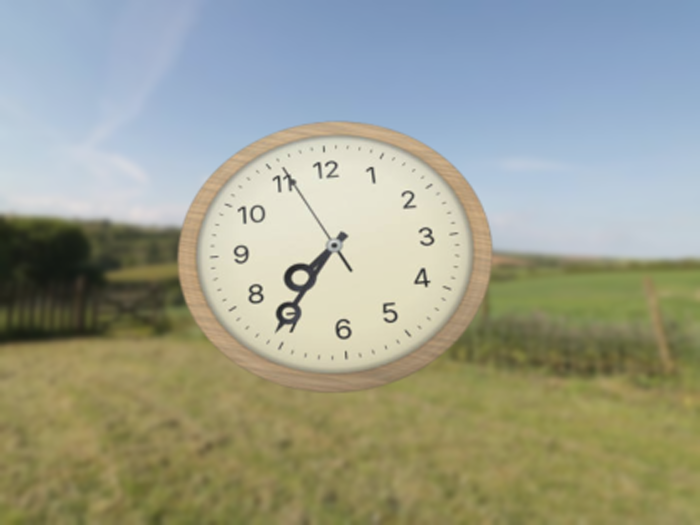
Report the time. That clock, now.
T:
7:35:56
